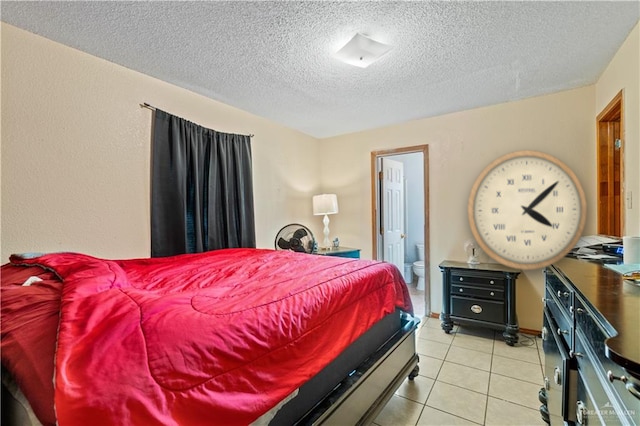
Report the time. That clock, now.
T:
4:08
